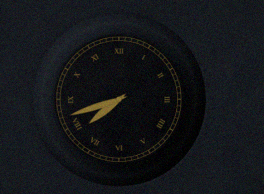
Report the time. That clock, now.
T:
7:42
